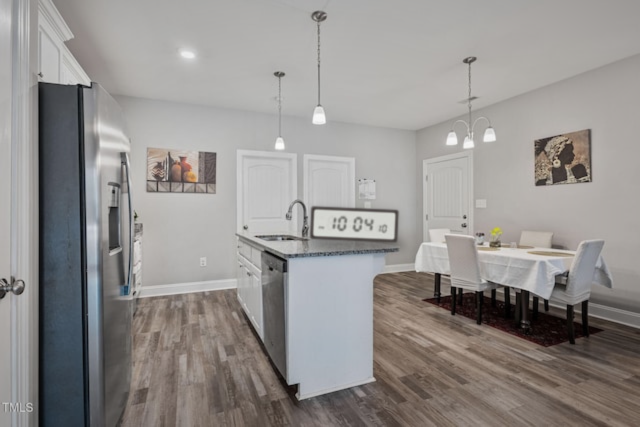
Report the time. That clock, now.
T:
10:04
